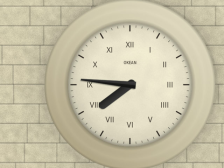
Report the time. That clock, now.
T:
7:46
